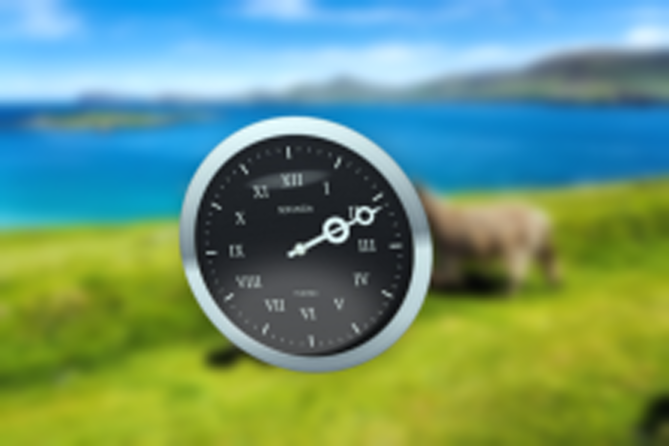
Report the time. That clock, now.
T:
2:11
